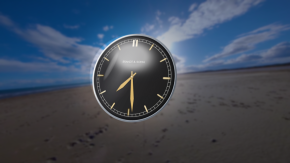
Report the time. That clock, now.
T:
7:29
